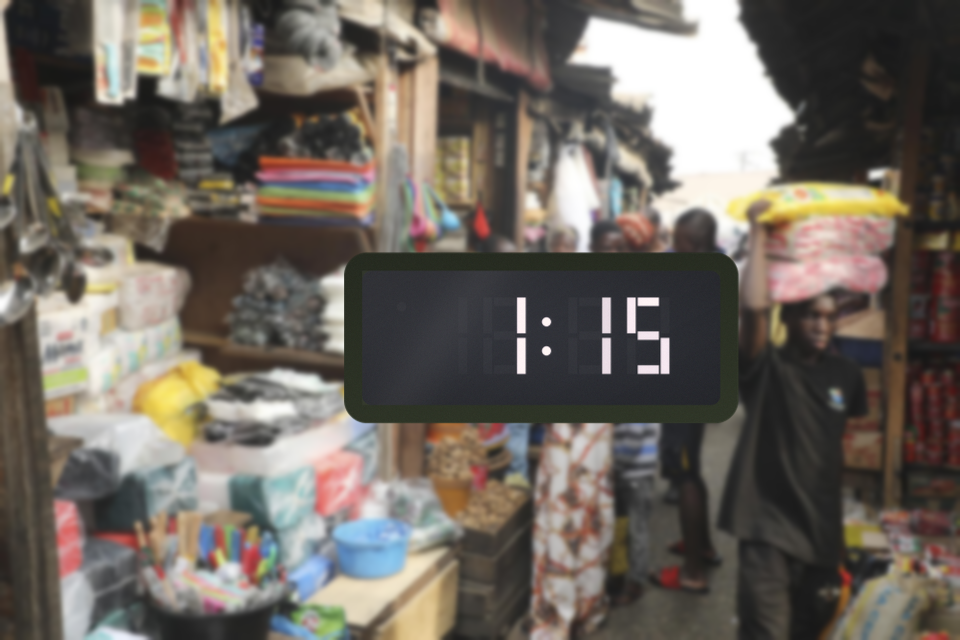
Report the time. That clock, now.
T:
1:15
